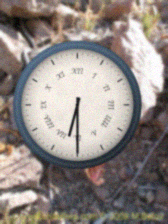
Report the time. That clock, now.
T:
6:30
